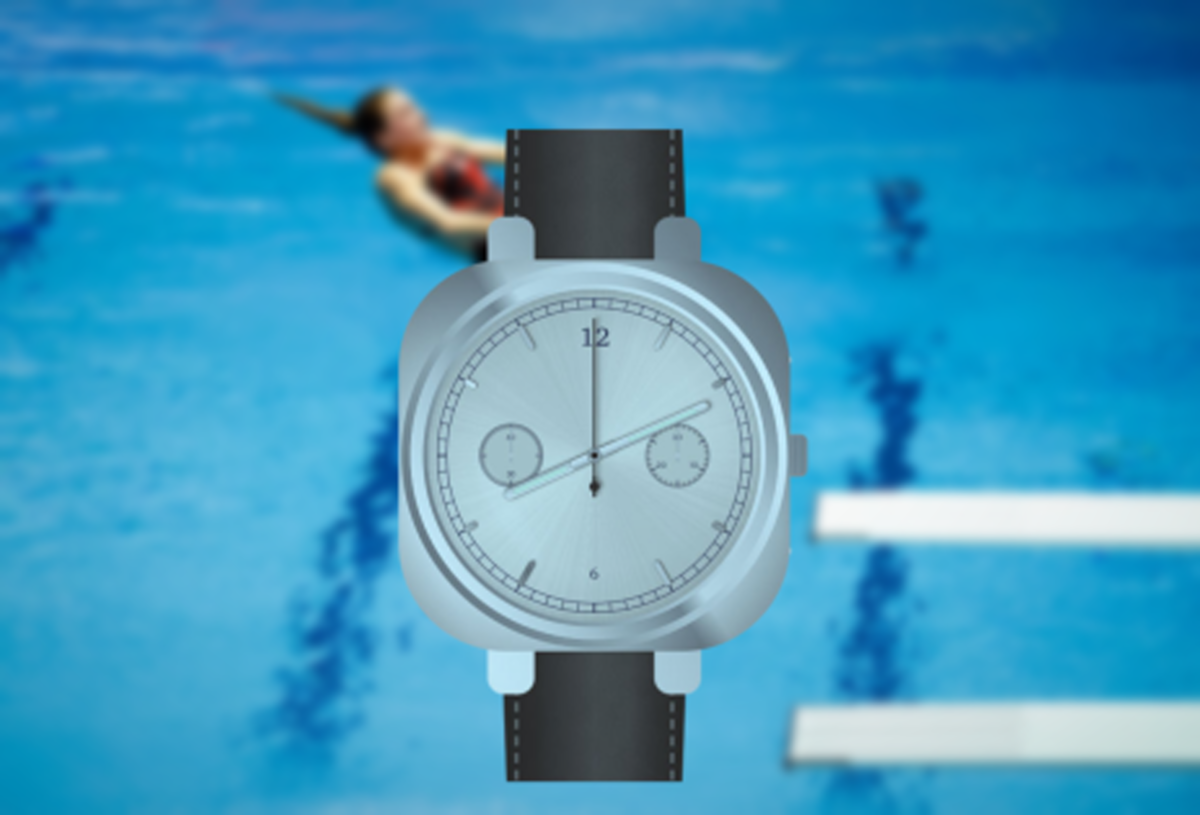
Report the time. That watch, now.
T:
8:11
